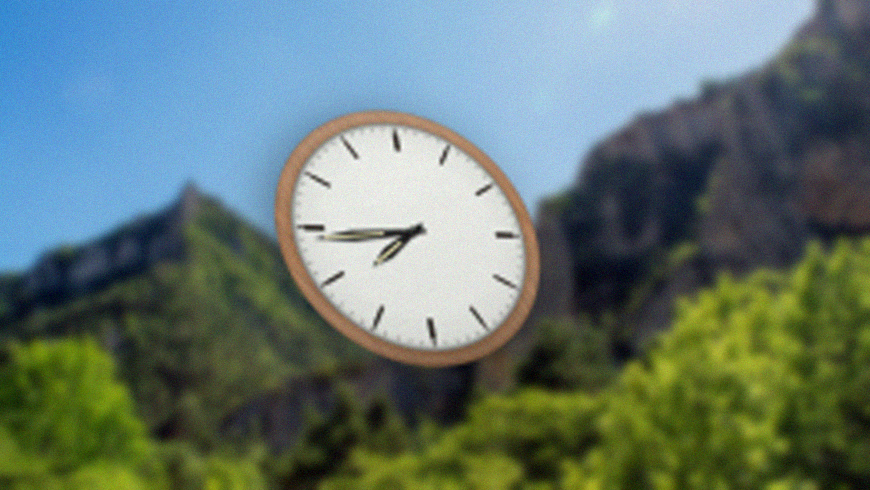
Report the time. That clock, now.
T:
7:44
